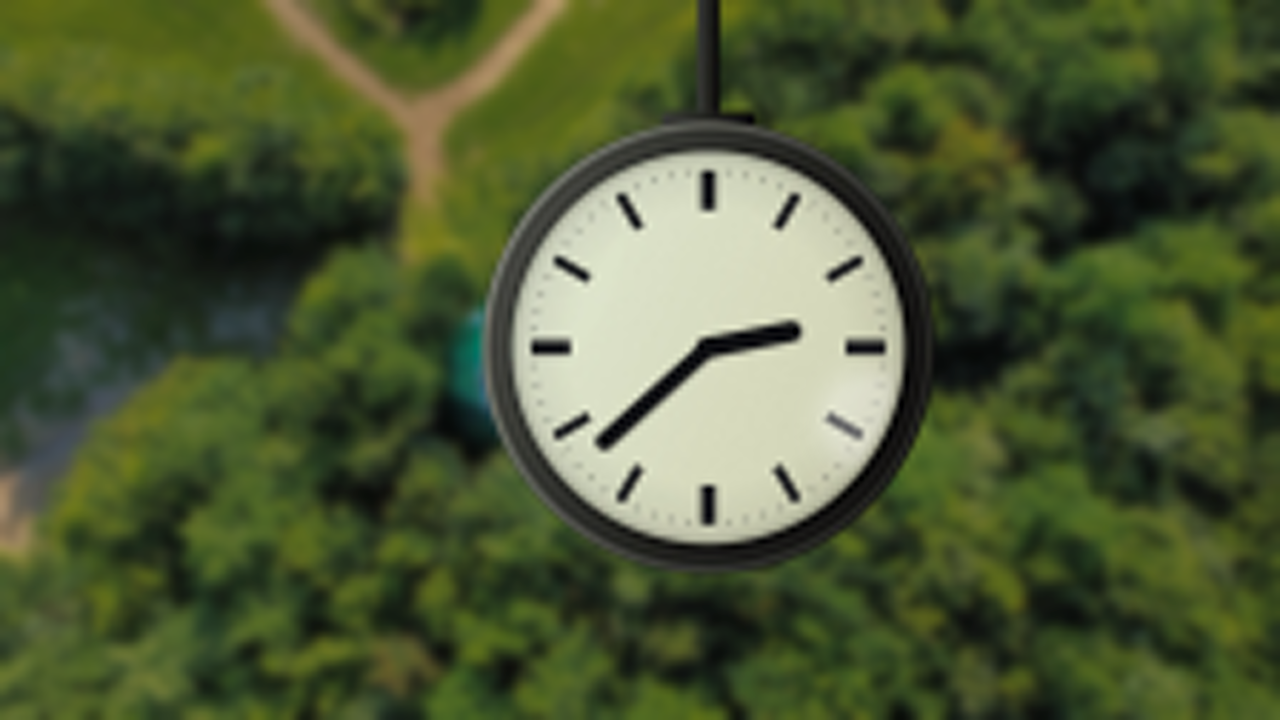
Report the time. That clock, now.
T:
2:38
